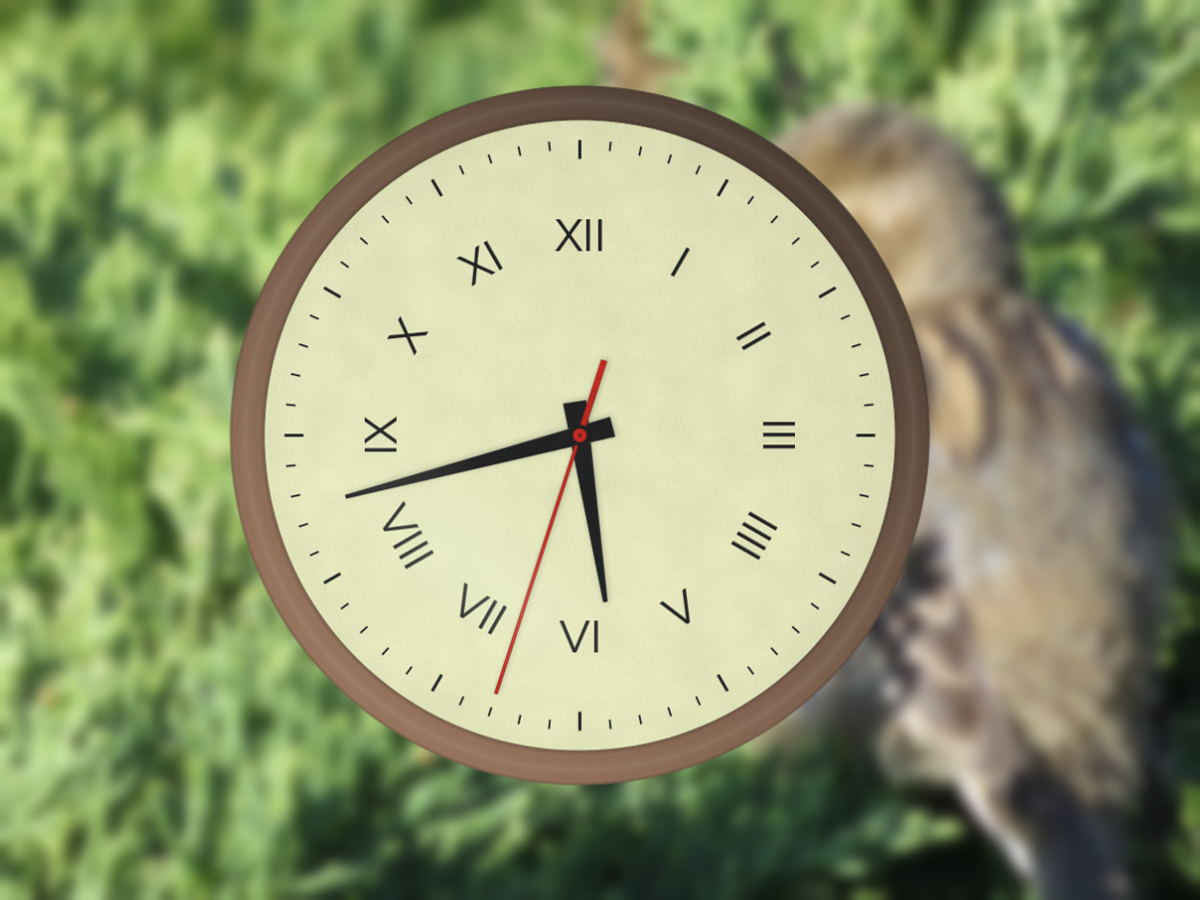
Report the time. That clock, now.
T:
5:42:33
